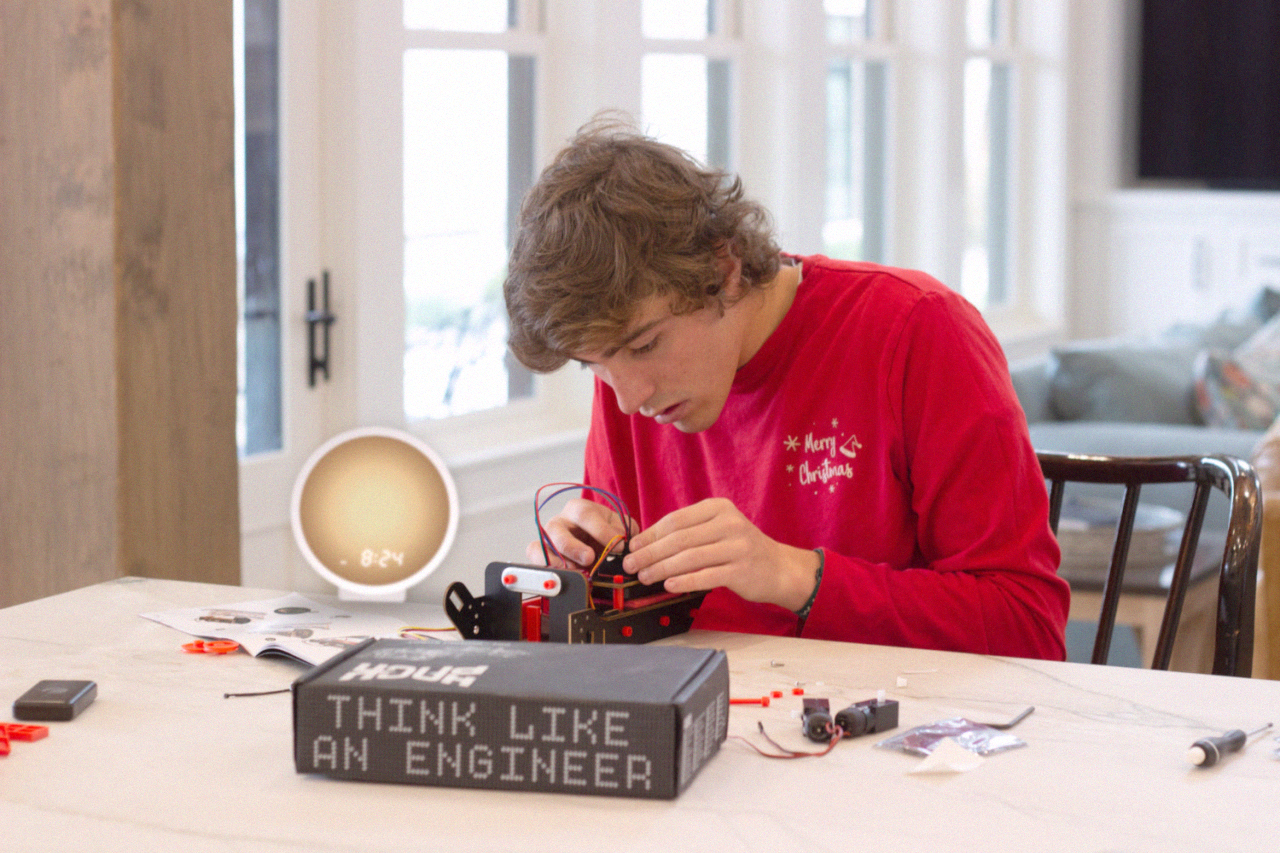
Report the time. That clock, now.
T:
8:24
